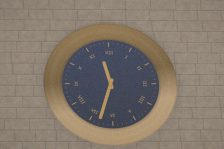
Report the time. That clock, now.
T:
11:33
